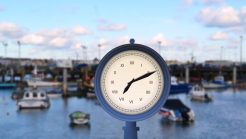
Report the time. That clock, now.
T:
7:11
